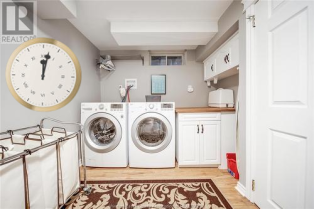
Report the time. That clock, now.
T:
12:02
